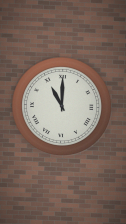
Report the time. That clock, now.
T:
11:00
